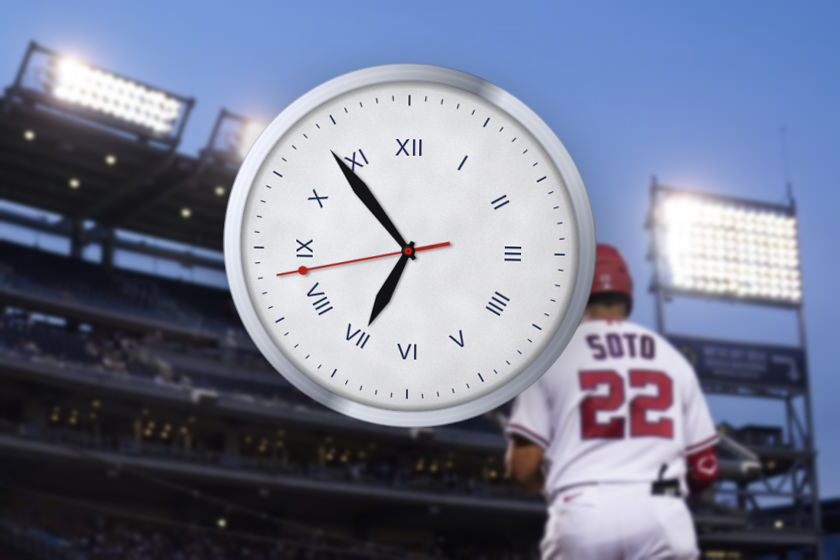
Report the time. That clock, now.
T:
6:53:43
